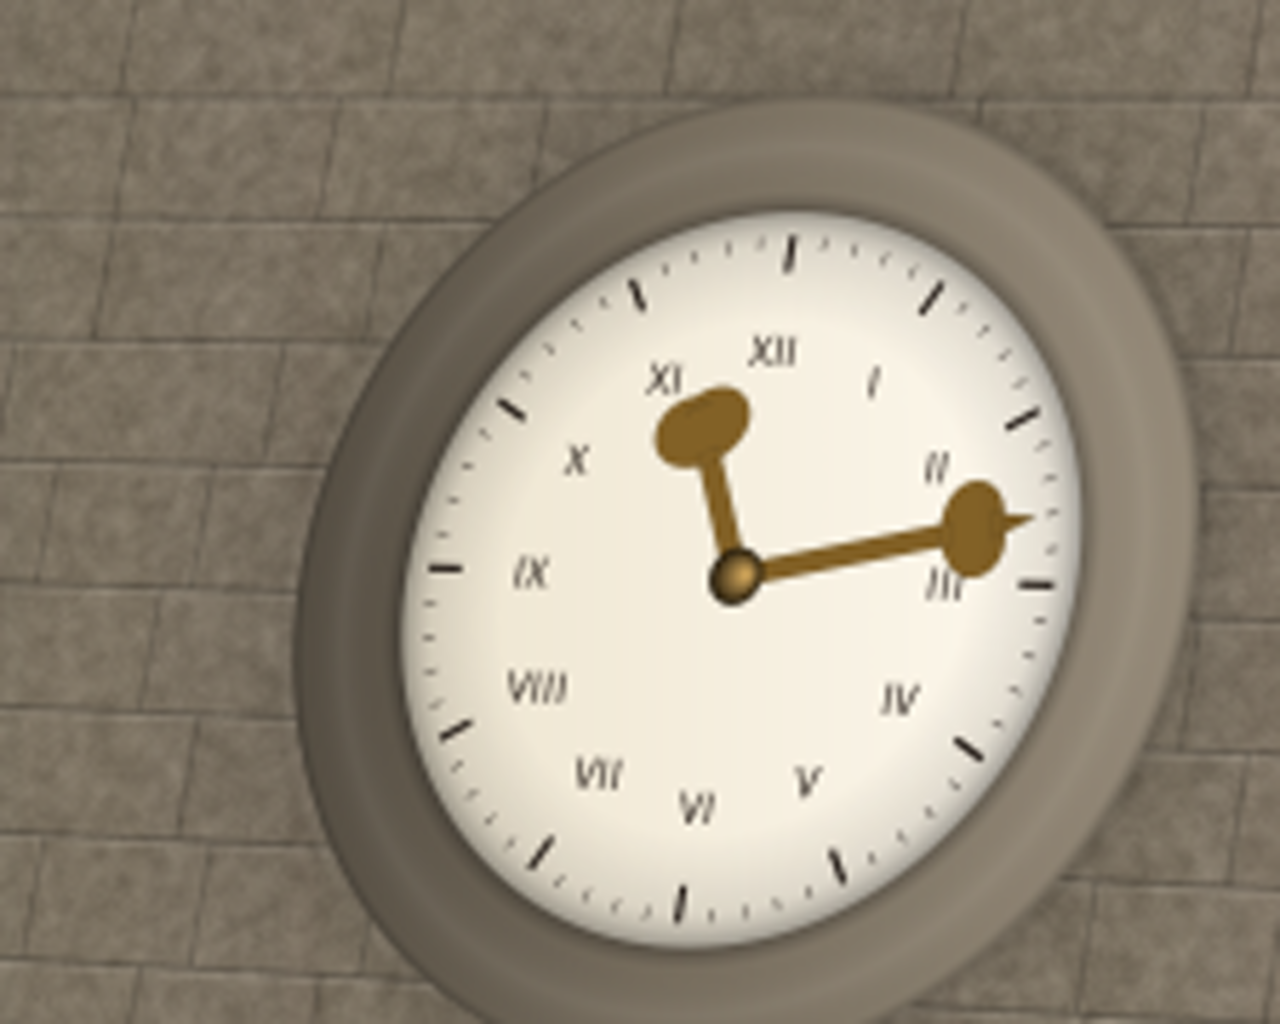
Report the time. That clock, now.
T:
11:13
